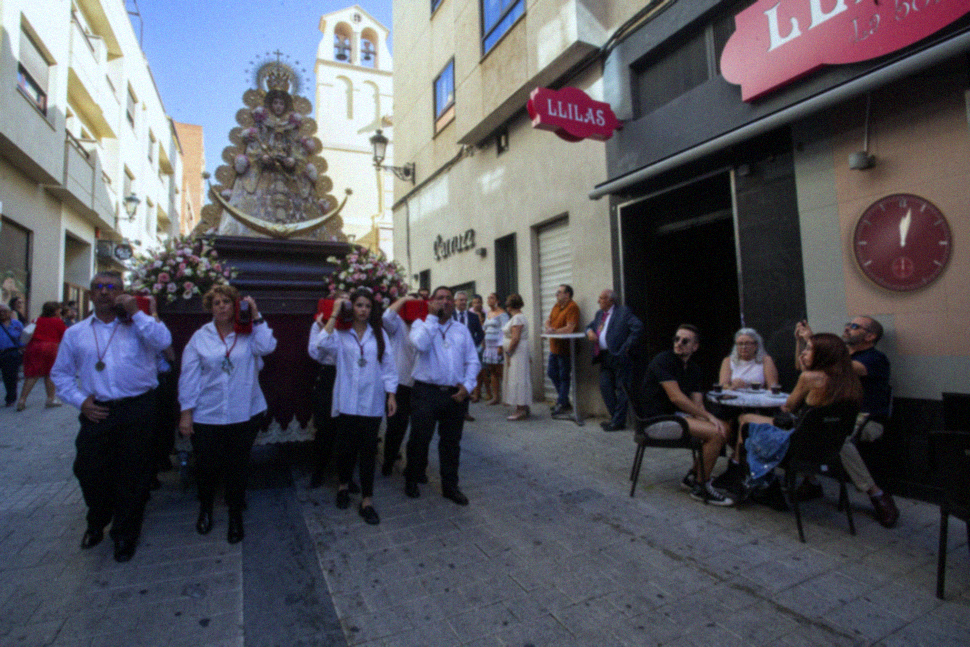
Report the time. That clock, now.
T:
12:02
